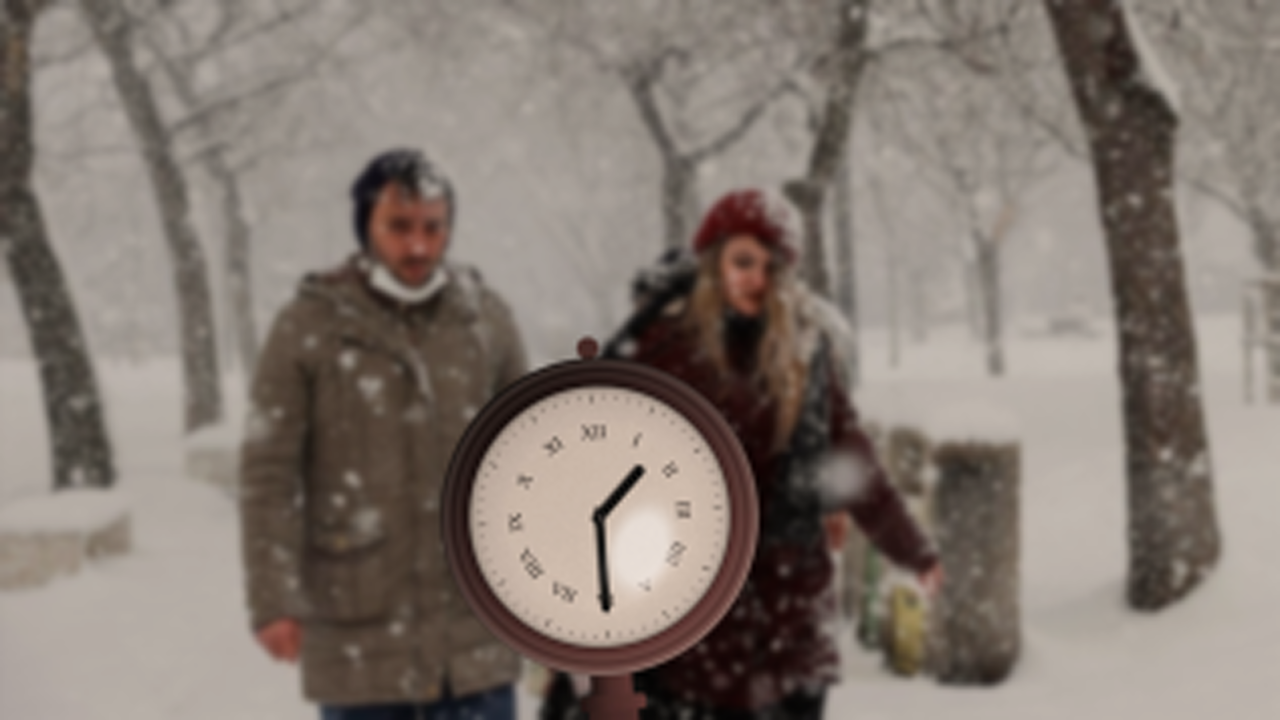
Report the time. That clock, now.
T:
1:30
